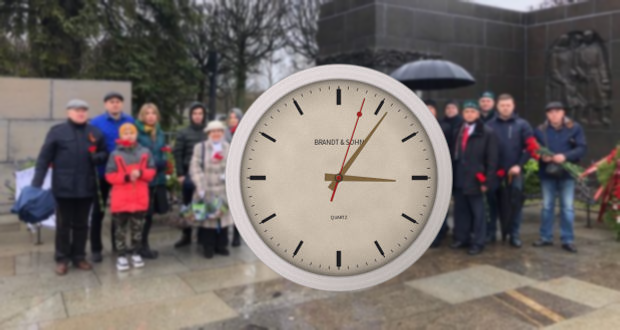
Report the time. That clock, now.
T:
3:06:03
